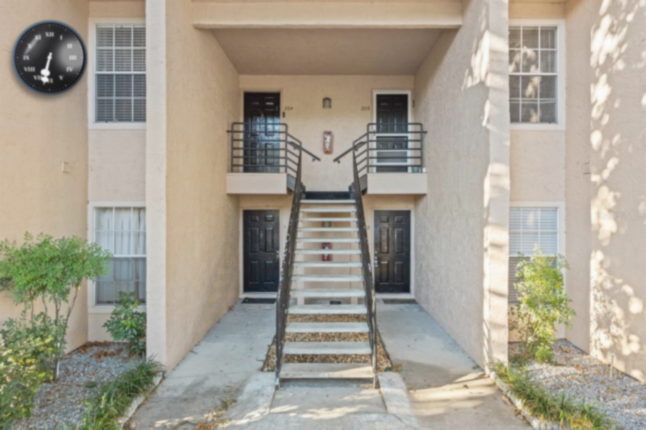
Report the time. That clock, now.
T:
6:32
